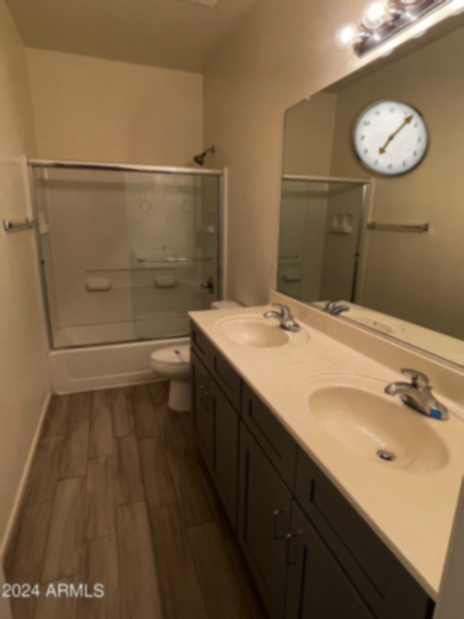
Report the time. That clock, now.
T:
7:07
